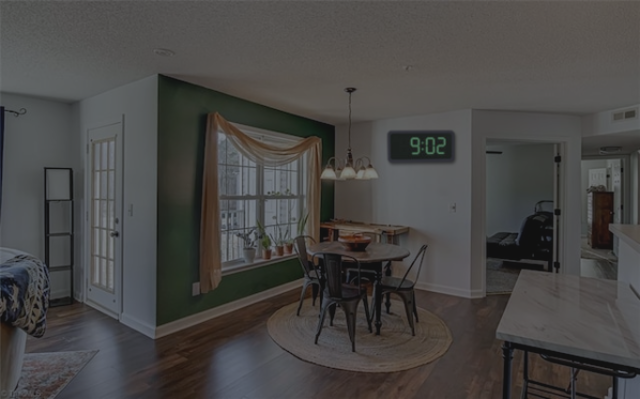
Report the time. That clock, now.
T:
9:02
